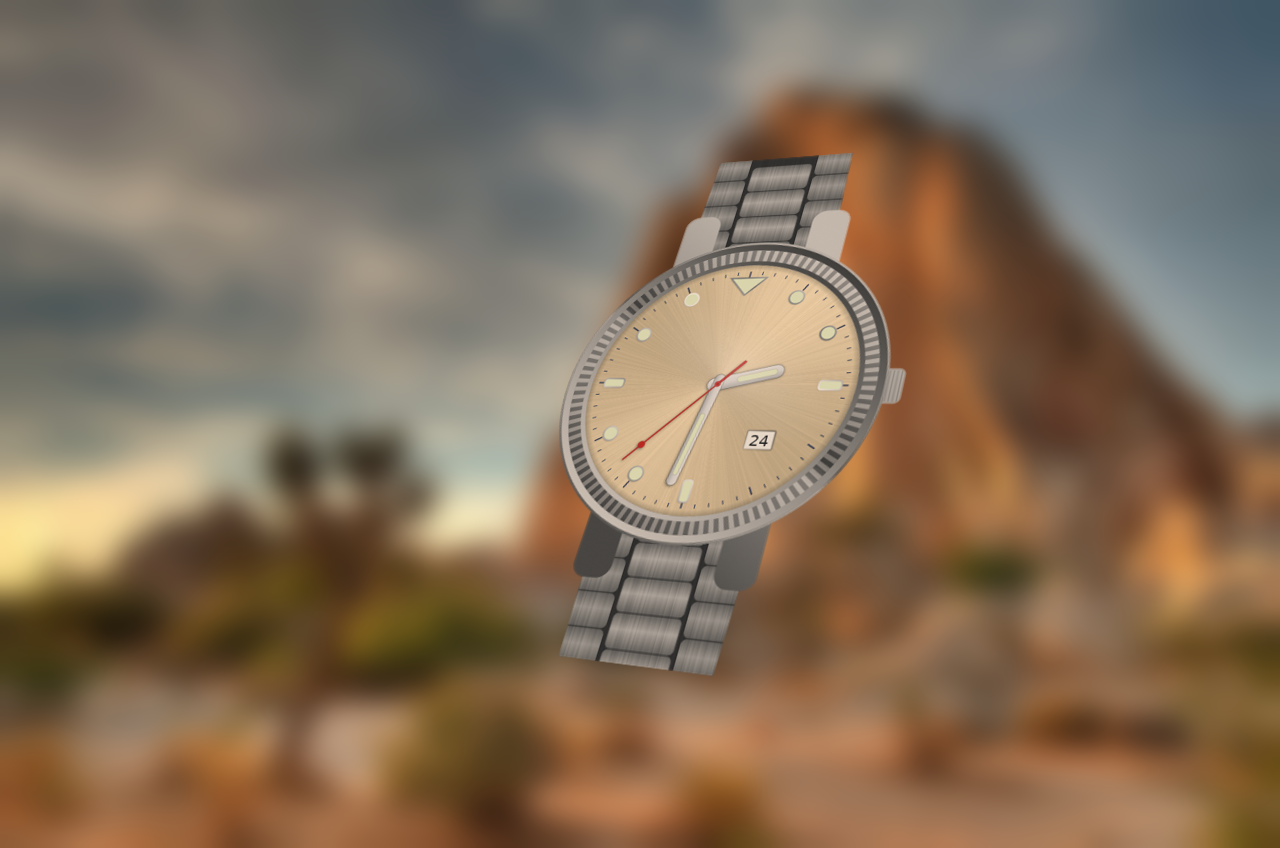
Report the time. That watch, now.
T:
2:31:37
